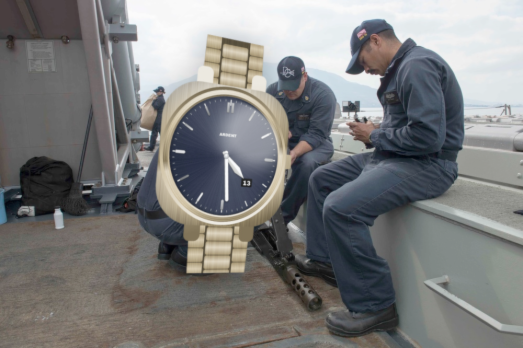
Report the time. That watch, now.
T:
4:29
